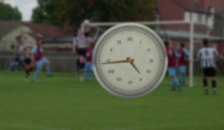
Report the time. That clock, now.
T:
4:44
